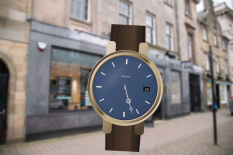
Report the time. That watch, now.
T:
5:27
